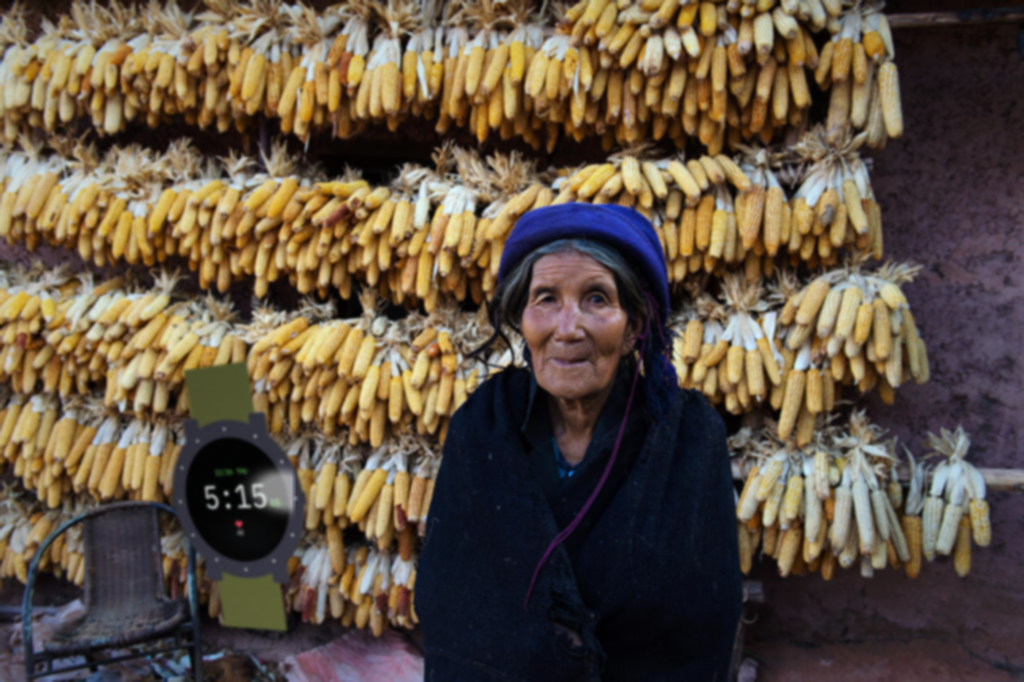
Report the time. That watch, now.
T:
5:15
